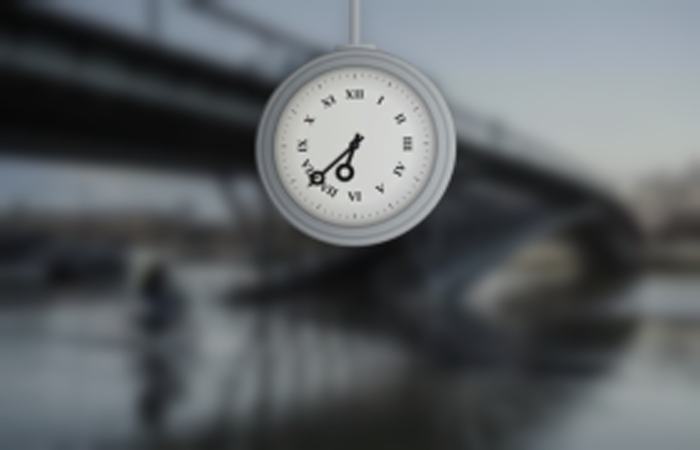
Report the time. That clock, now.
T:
6:38
